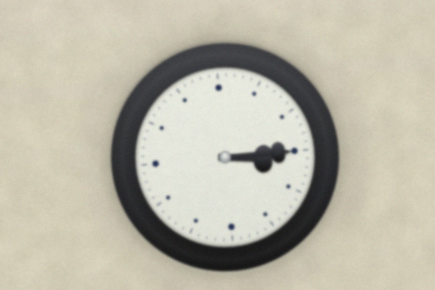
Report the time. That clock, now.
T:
3:15
